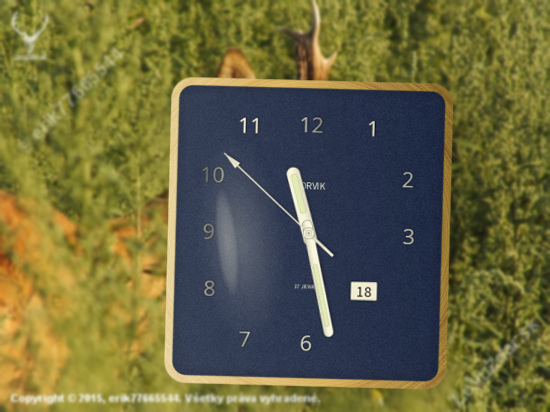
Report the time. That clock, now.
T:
11:27:52
